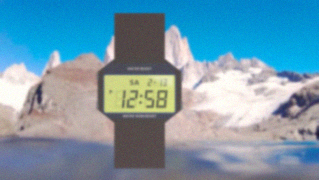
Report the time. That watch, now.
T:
12:58
